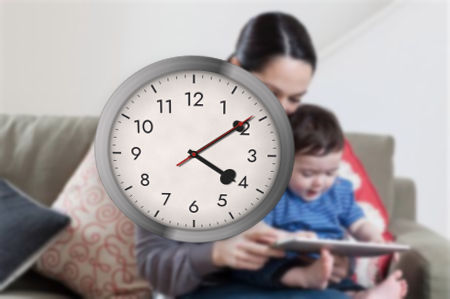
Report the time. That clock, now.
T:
4:09:09
